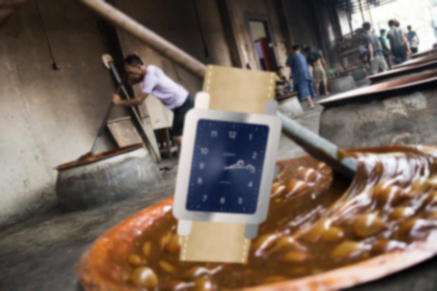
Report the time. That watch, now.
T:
2:14
